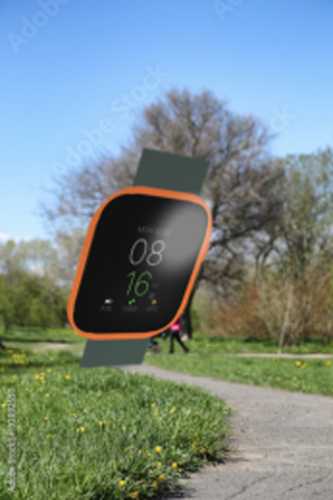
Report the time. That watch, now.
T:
8:16
